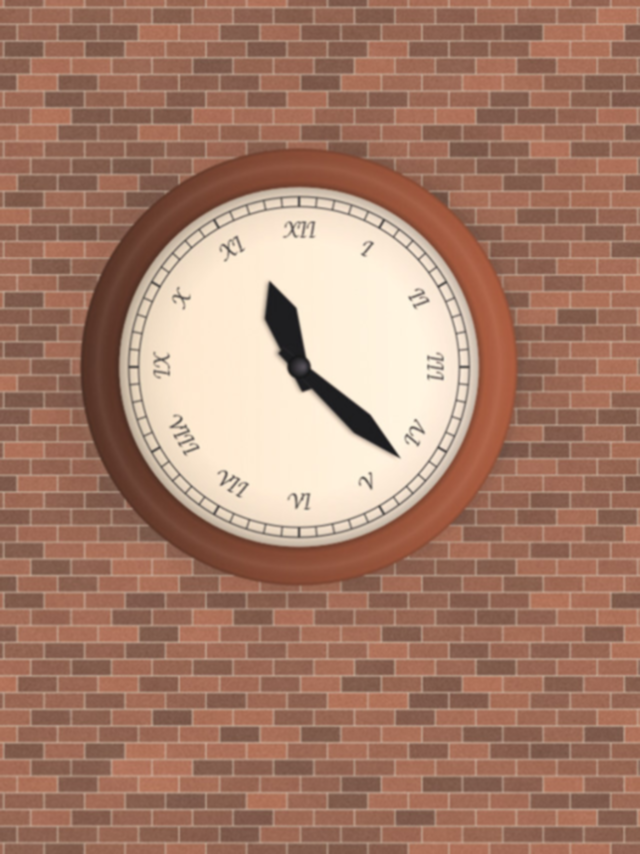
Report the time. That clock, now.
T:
11:22
